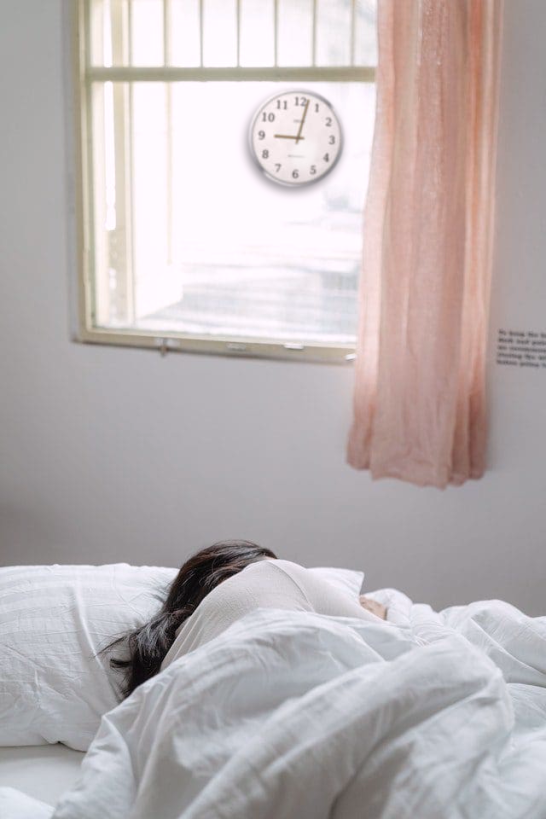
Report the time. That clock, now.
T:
9:02
